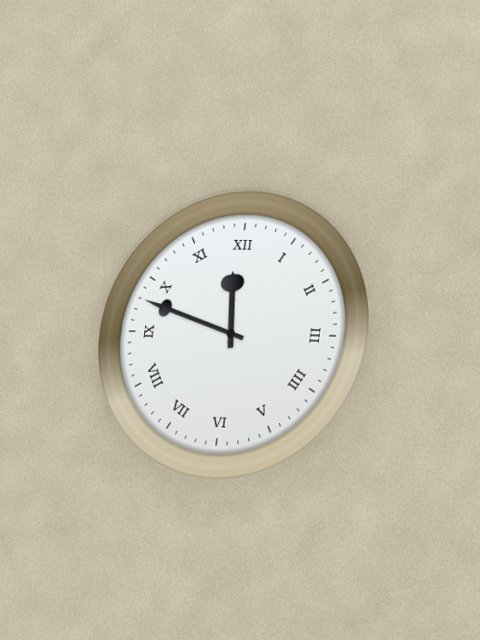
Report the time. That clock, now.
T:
11:48
